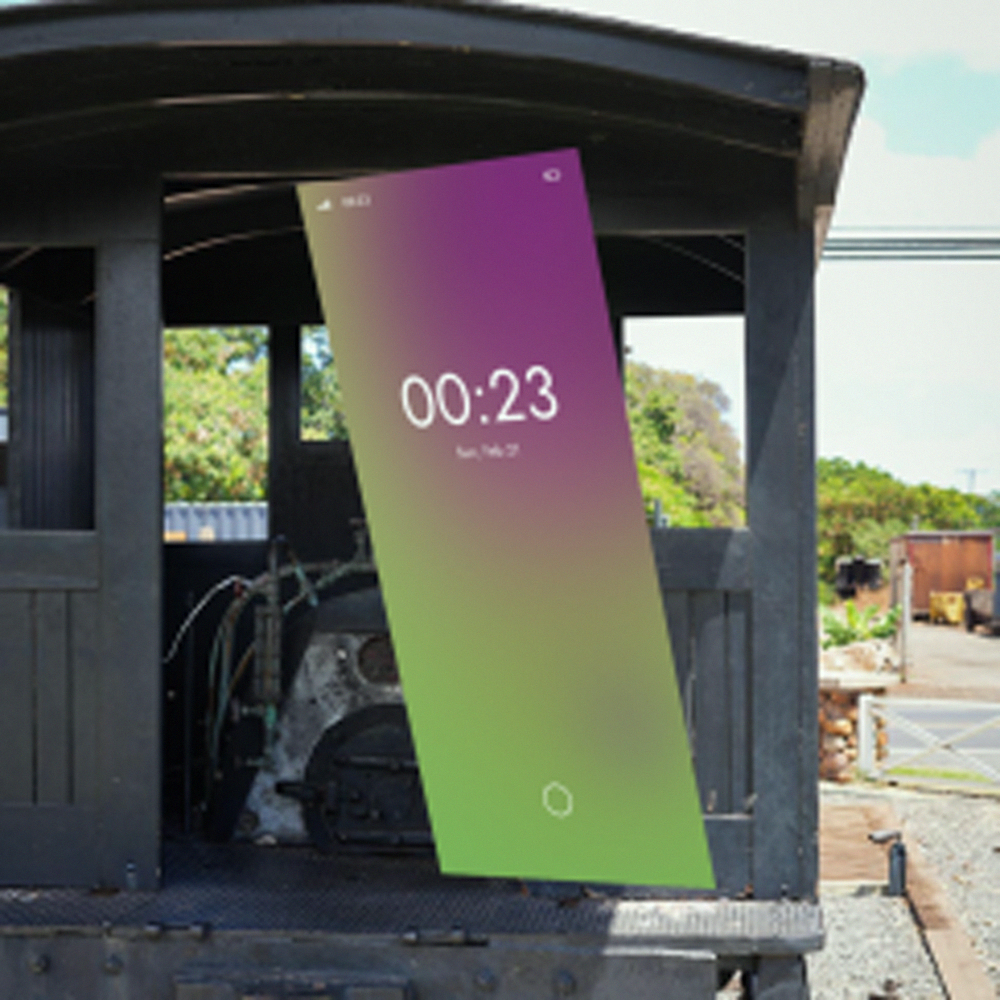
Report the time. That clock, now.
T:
0:23
